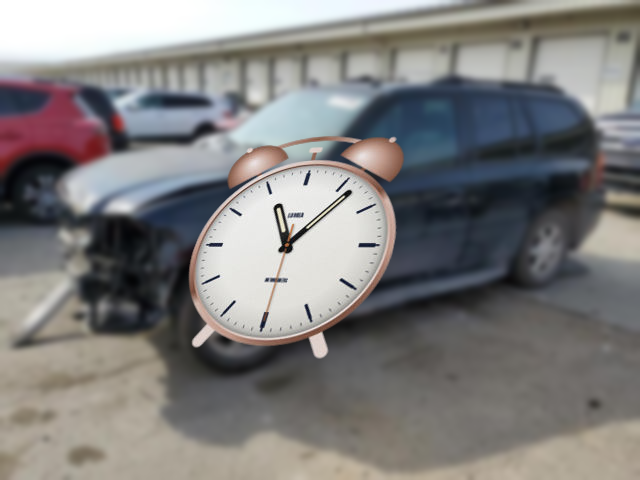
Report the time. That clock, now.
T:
11:06:30
